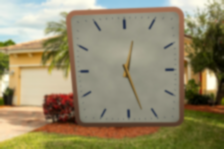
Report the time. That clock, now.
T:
12:27
